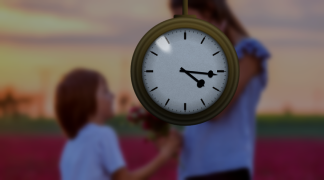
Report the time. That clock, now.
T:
4:16
